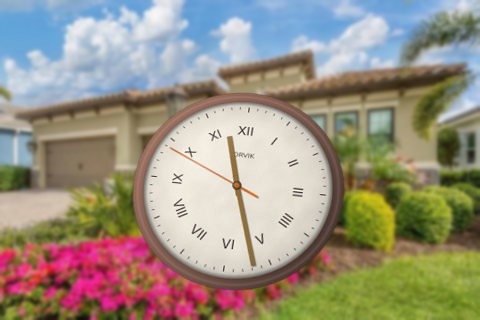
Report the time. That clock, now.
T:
11:26:49
